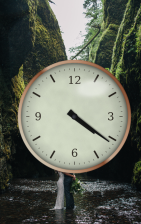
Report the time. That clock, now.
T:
4:21
